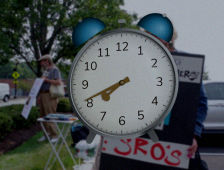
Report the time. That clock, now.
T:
7:41
